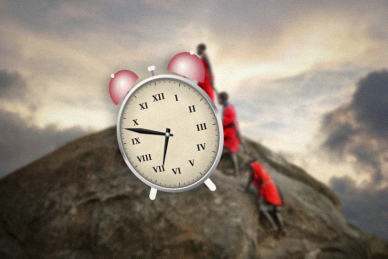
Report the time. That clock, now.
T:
6:48
